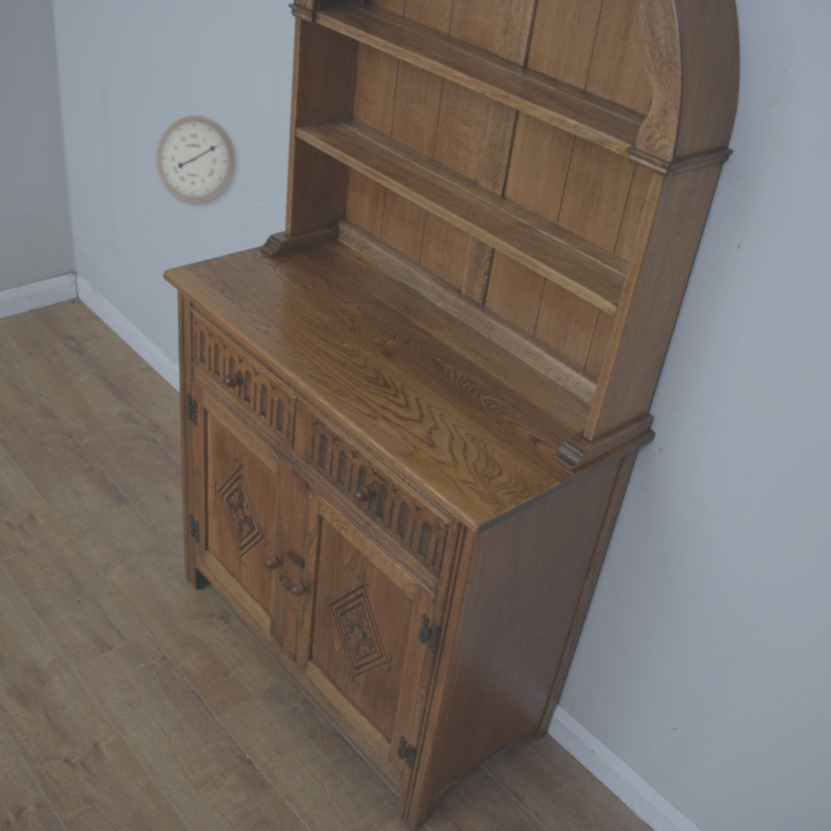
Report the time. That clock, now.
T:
8:10
